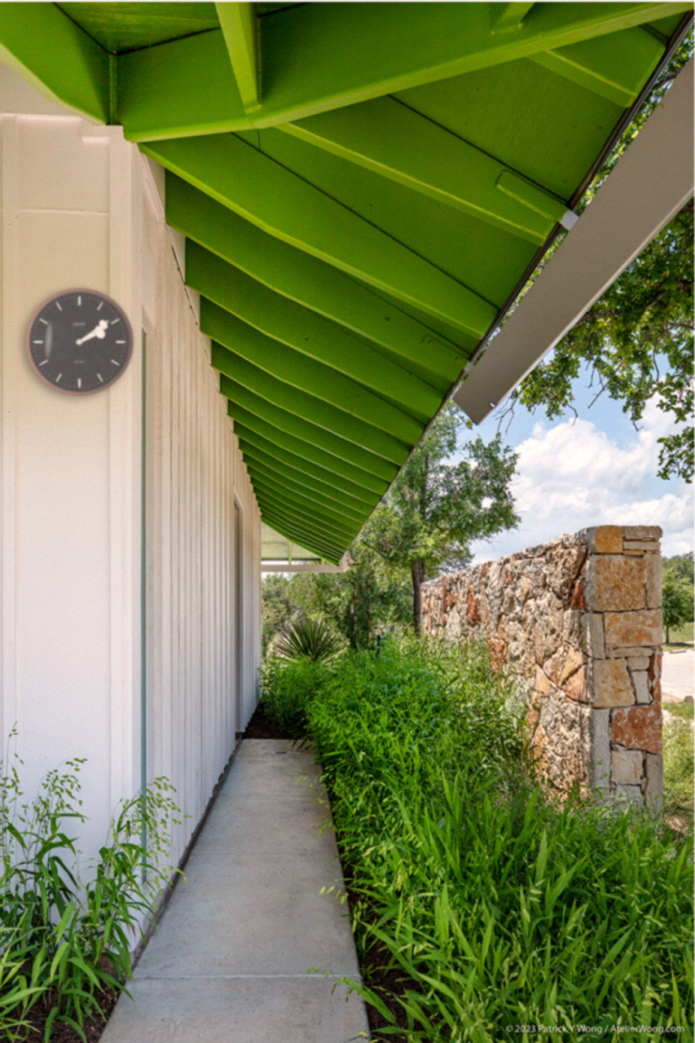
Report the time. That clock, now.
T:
2:09
